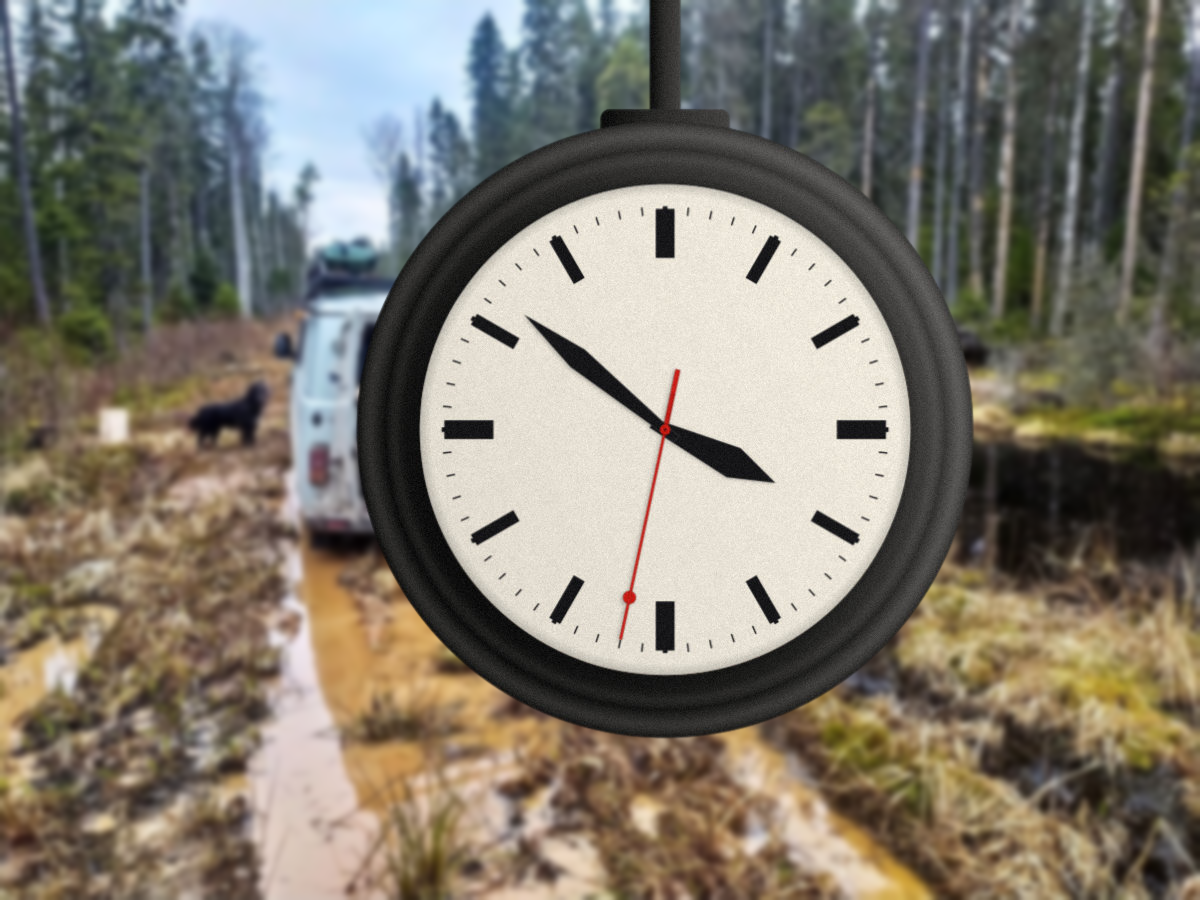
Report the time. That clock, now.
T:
3:51:32
